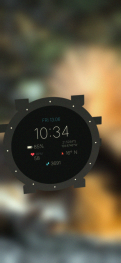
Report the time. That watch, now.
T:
10:34
